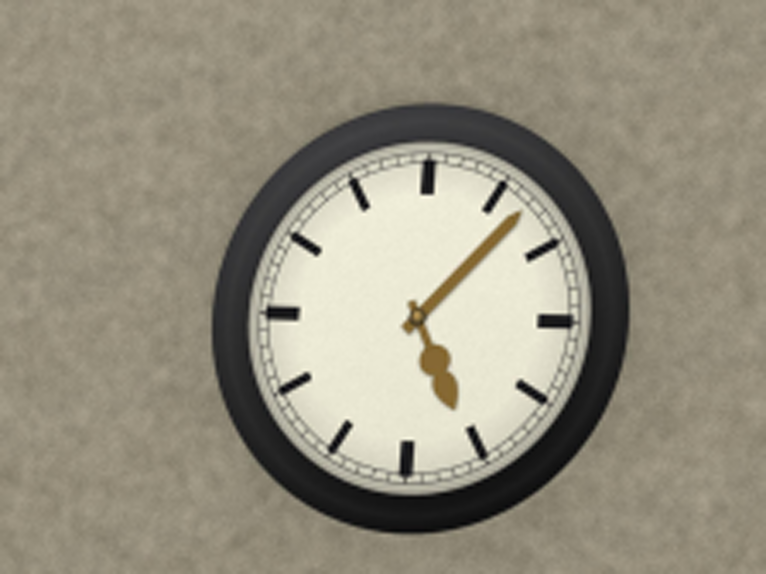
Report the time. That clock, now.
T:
5:07
